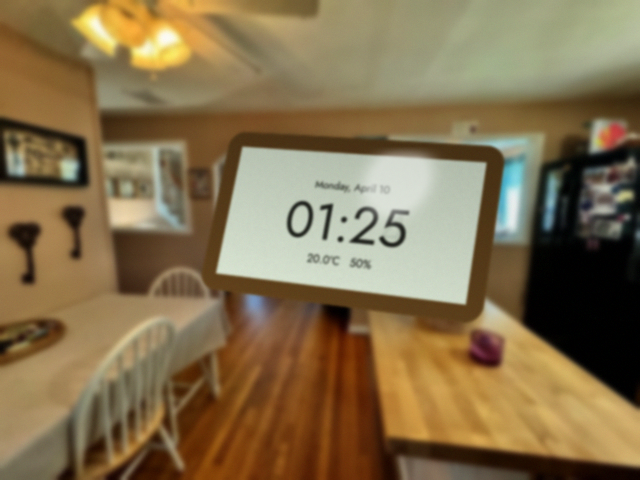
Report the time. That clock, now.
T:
1:25
